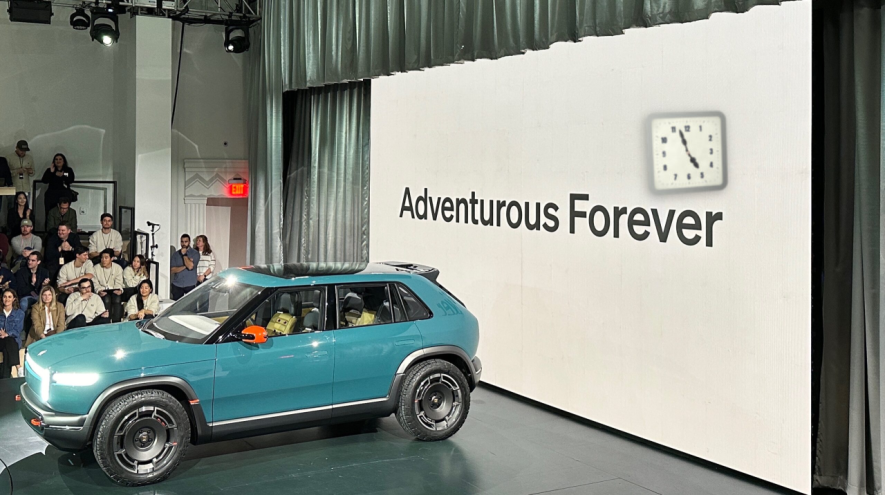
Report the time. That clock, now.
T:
4:57
